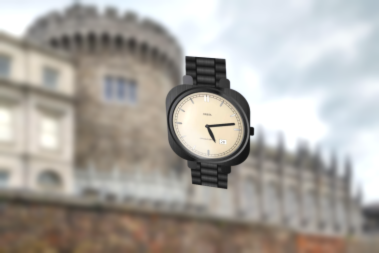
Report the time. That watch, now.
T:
5:13
